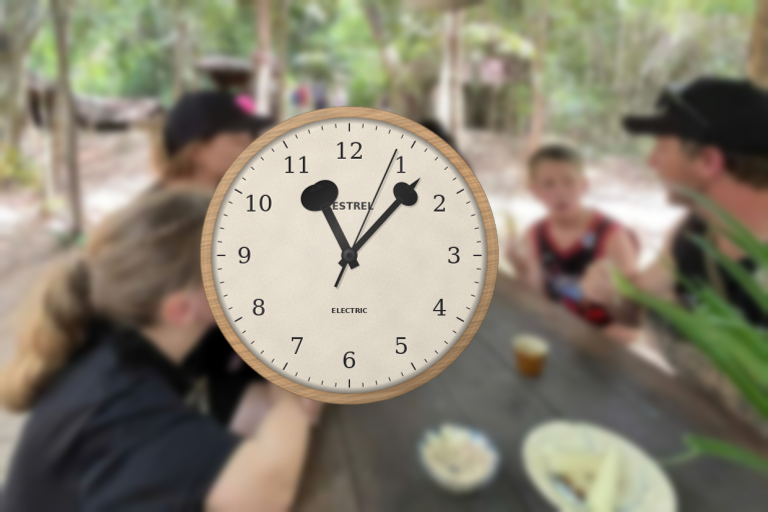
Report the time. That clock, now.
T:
11:07:04
